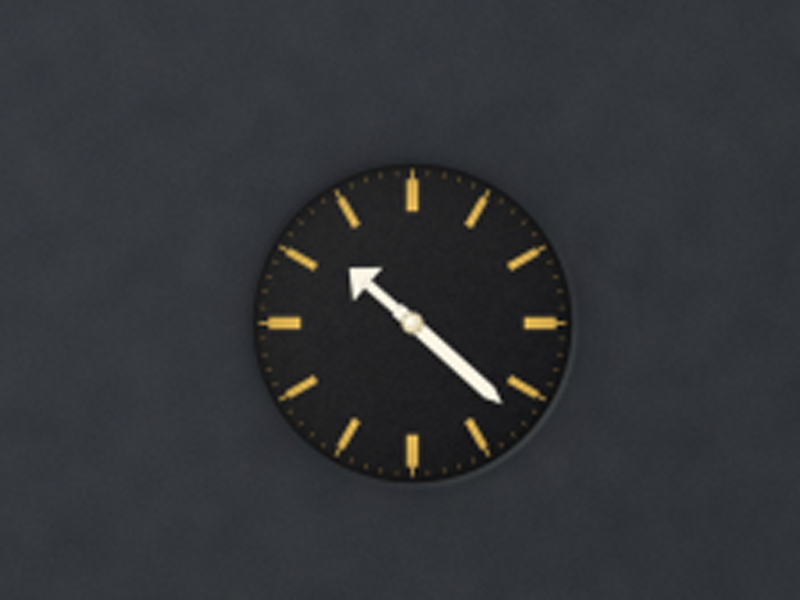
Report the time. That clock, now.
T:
10:22
